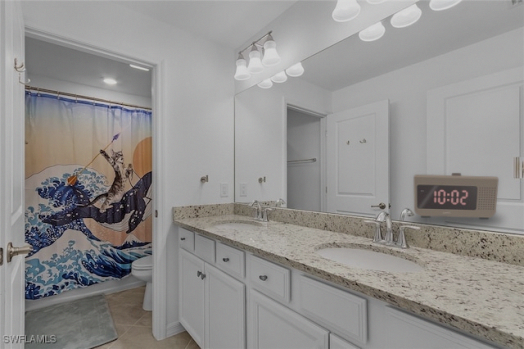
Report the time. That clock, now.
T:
10:02
